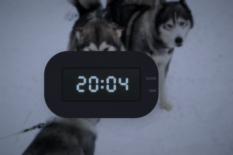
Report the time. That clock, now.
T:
20:04
